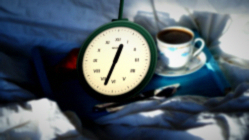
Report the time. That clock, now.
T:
12:33
